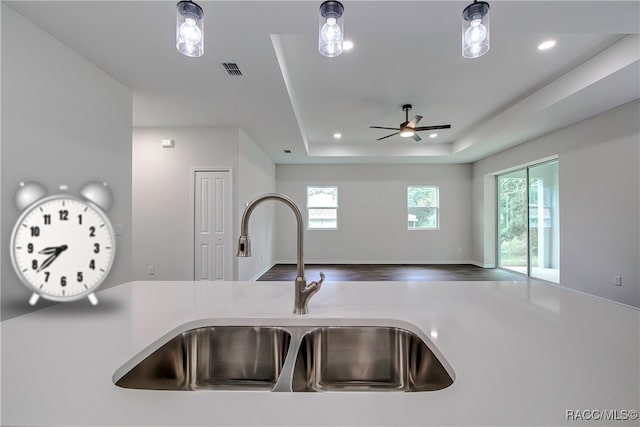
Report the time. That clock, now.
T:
8:38
